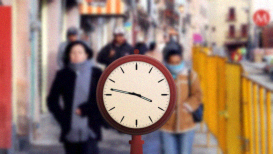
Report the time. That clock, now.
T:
3:47
